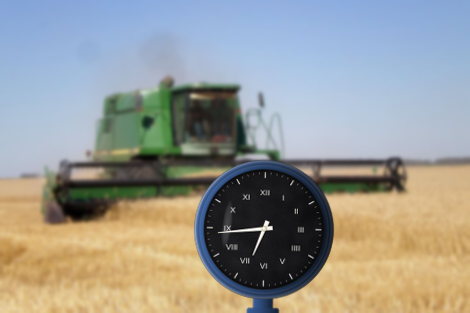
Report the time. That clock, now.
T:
6:44
